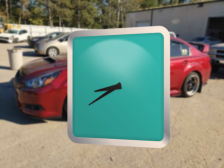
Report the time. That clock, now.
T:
8:40
